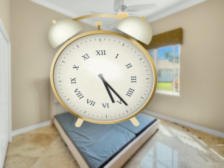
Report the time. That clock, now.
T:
5:24
